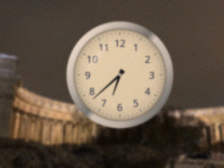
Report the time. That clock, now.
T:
6:38
